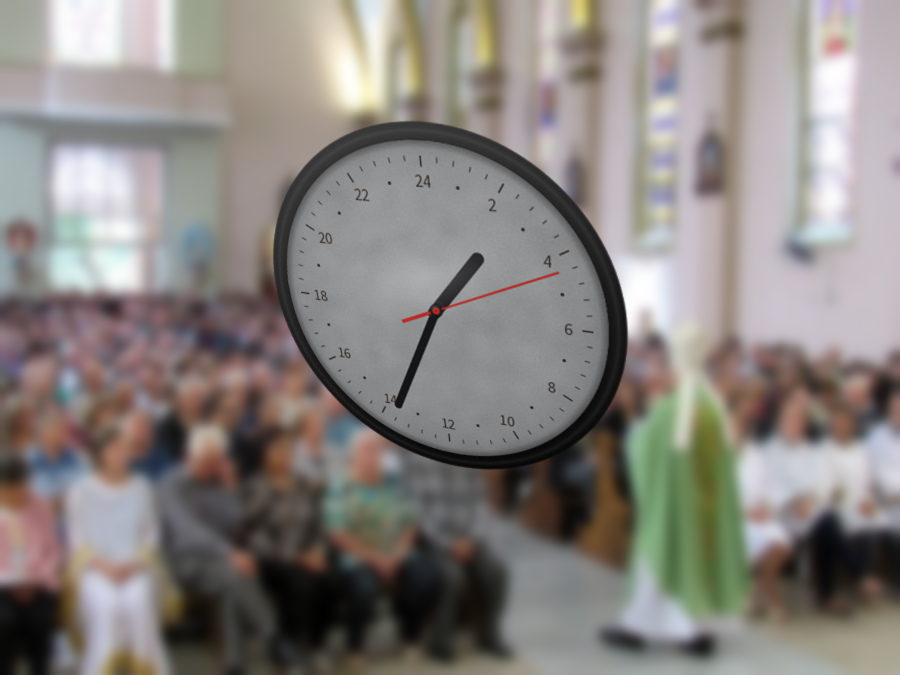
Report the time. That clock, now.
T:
2:34:11
